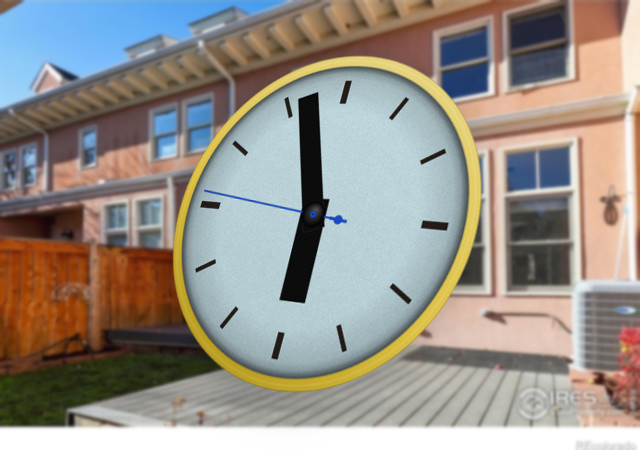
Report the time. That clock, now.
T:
5:56:46
